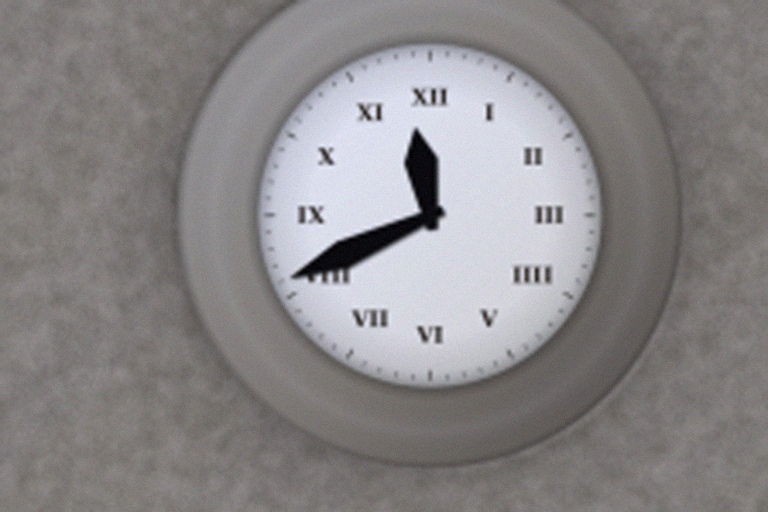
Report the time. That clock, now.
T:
11:41
